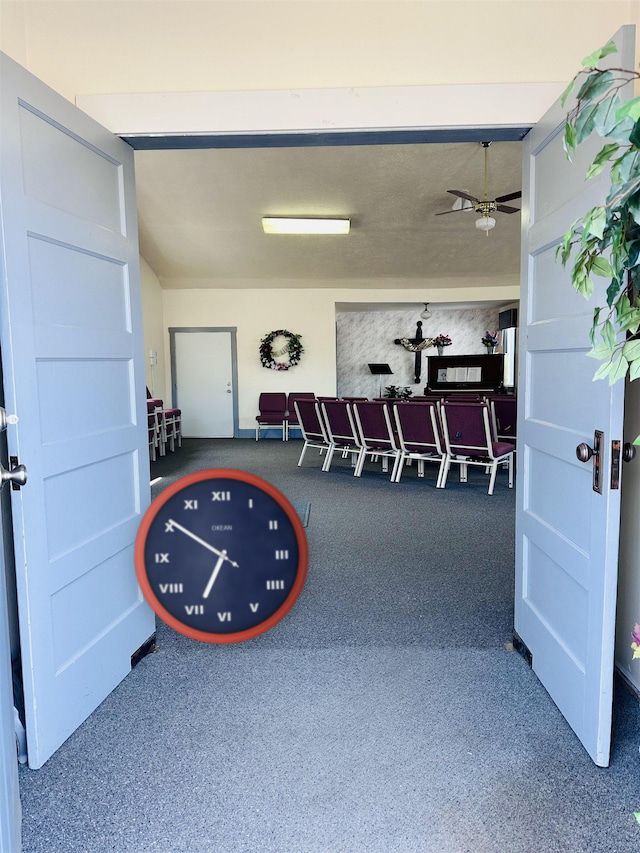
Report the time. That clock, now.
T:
6:50:51
